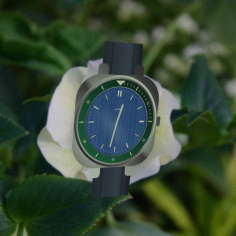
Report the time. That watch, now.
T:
12:32
